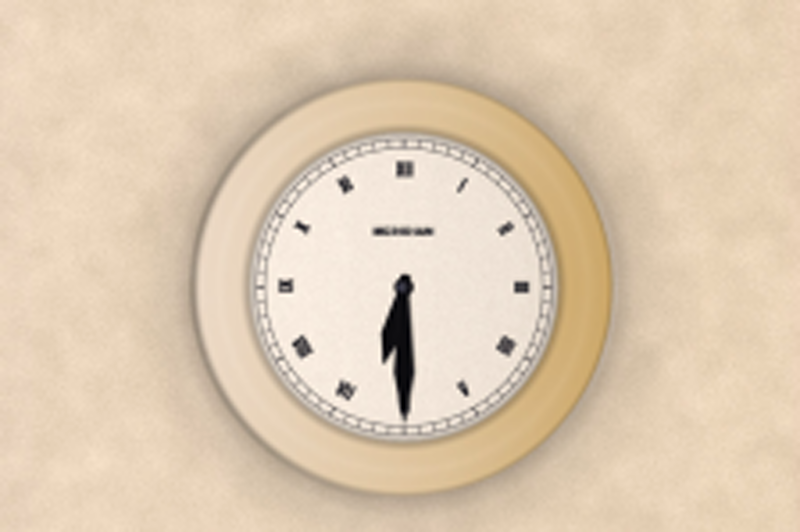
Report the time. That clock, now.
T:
6:30
